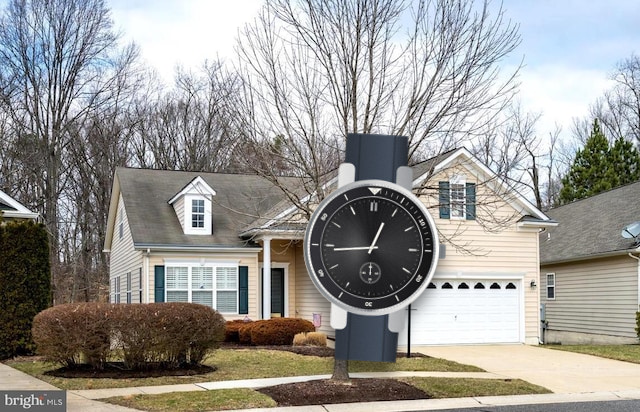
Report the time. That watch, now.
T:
12:44
